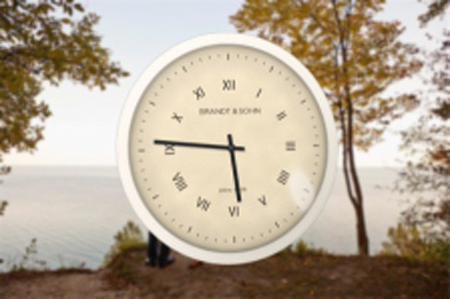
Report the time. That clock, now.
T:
5:46
